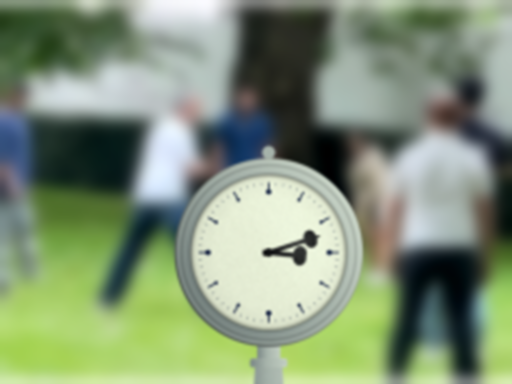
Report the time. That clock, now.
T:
3:12
